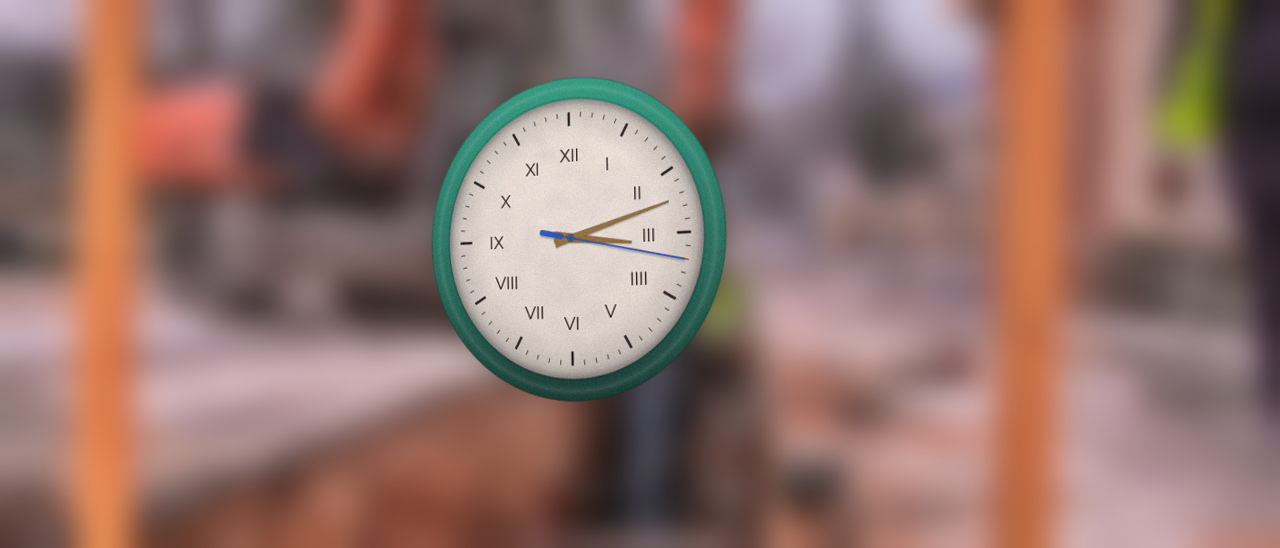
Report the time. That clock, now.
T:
3:12:17
